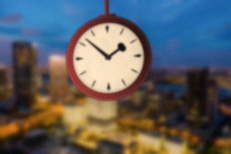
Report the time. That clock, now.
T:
1:52
